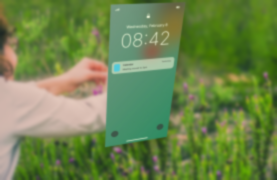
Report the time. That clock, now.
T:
8:42
